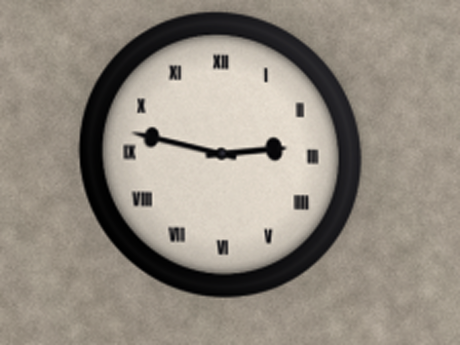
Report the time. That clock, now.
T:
2:47
